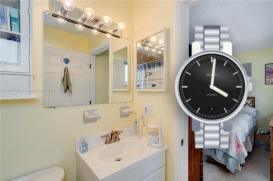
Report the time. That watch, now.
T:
4:01
